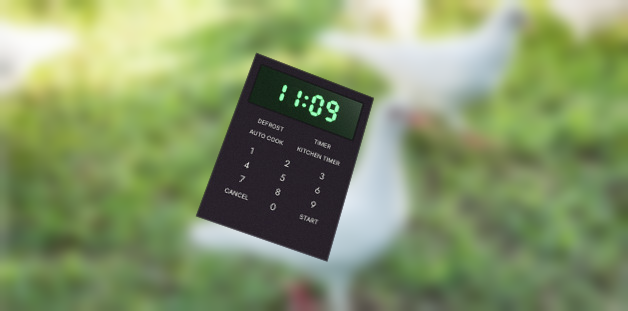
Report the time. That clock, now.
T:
11:09
